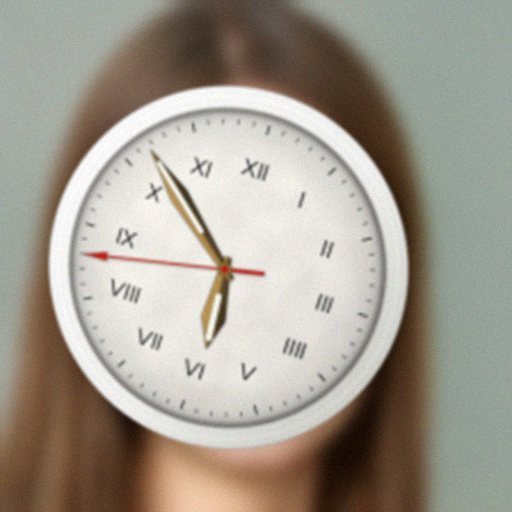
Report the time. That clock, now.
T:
5:51:43
